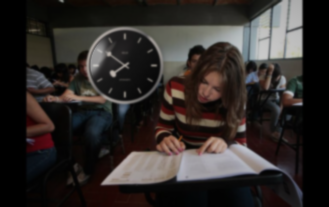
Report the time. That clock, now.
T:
7:51
